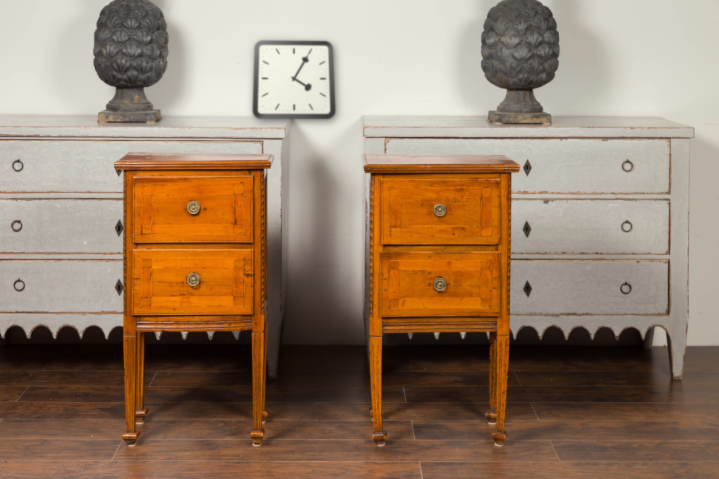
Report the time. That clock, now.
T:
4:05
